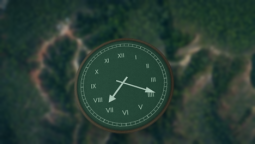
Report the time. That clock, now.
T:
7:19
